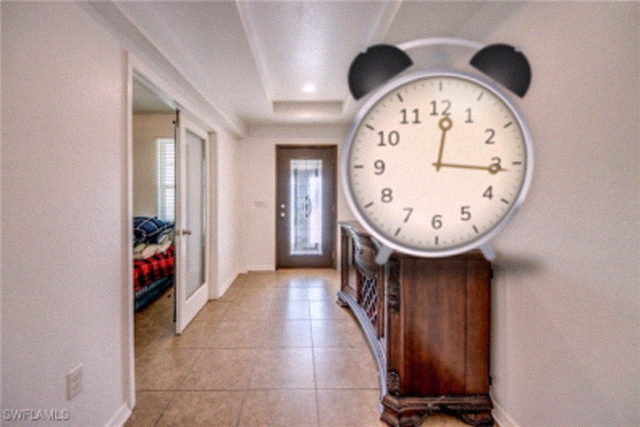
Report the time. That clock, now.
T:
12:16
